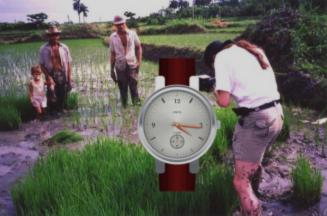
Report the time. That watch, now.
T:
4:16
